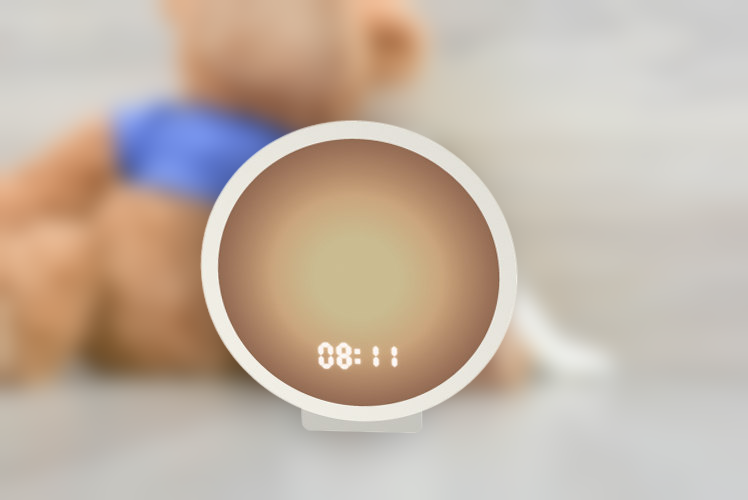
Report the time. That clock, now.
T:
8:11
